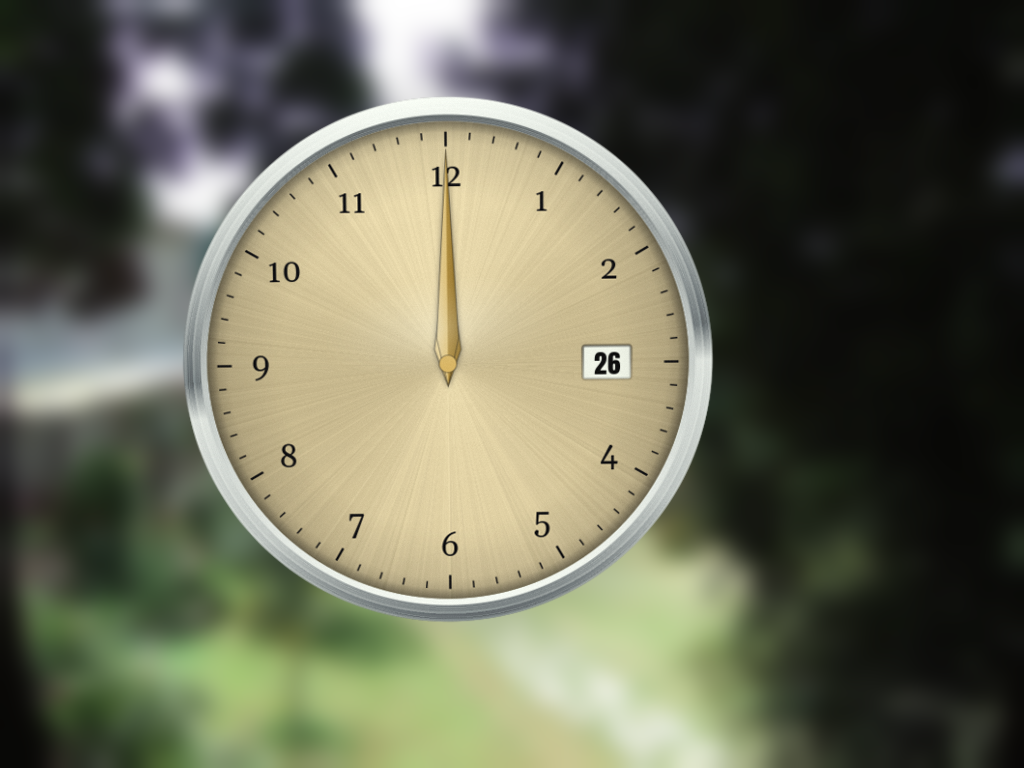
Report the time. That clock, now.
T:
12:00
